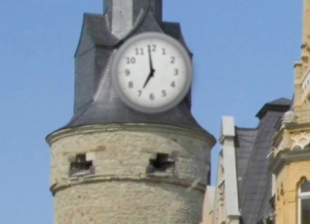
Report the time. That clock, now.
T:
6:59
